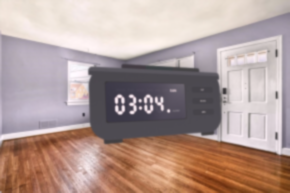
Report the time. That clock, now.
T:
3:04
